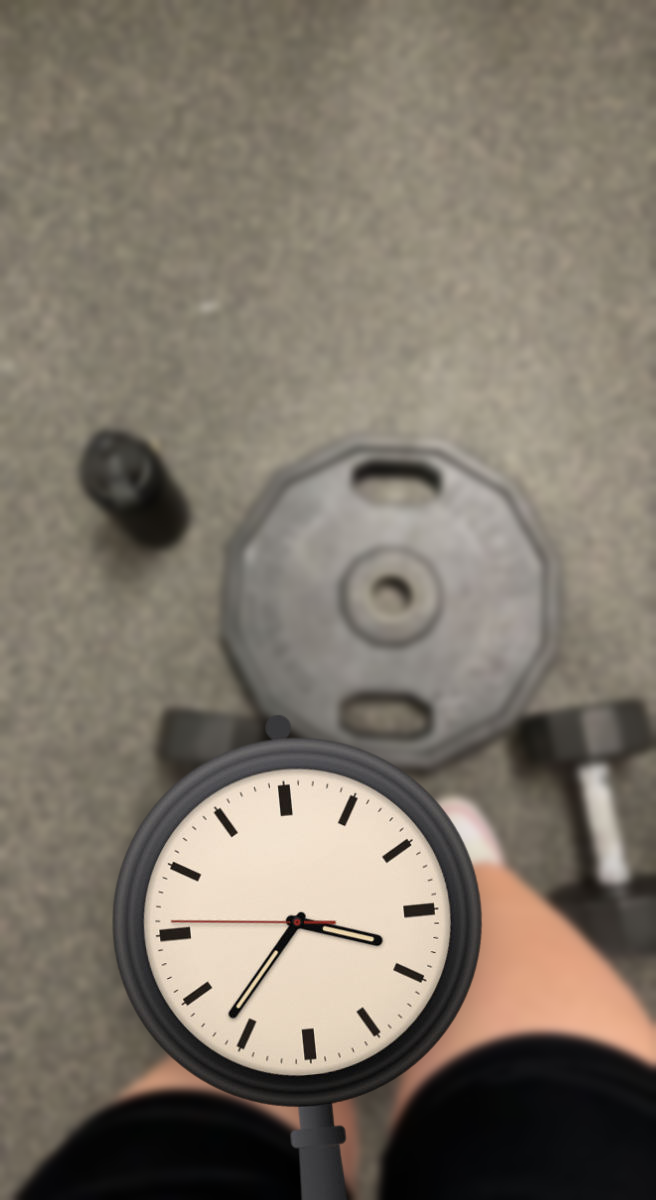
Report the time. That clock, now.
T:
3:36:46
